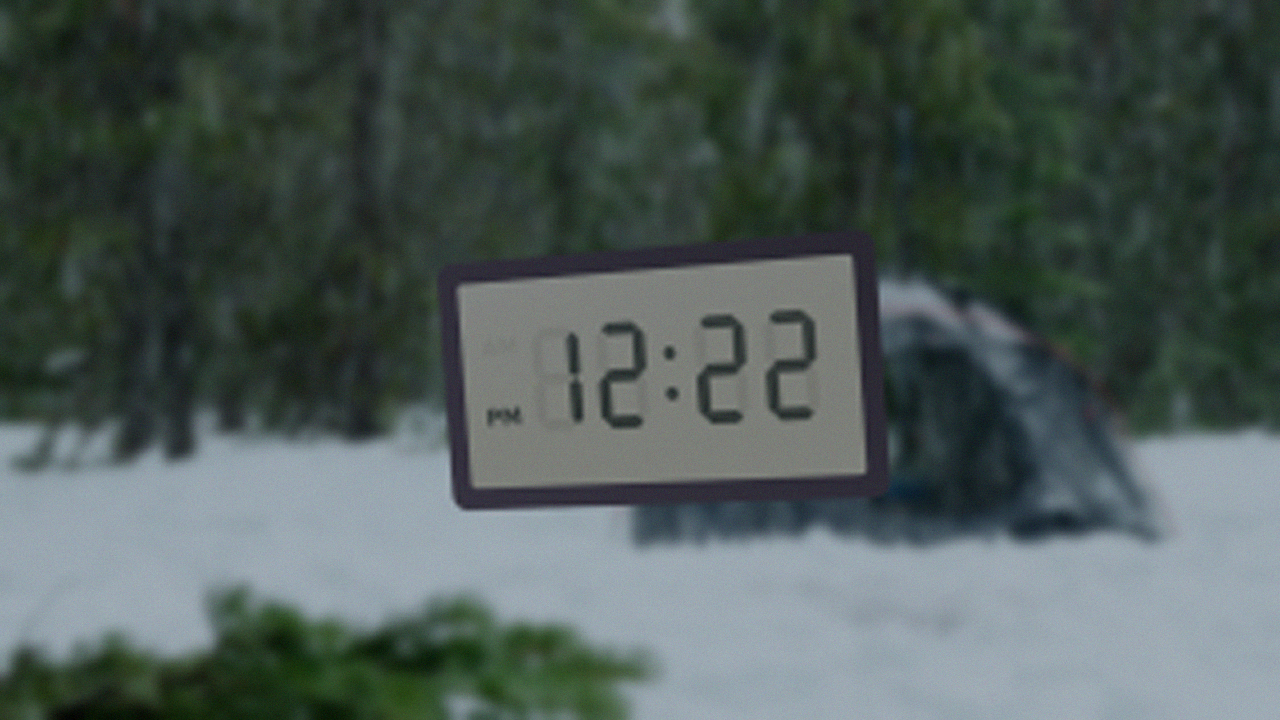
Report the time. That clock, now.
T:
12:22
